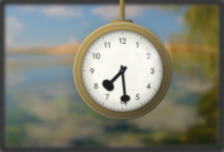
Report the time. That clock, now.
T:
7:29
